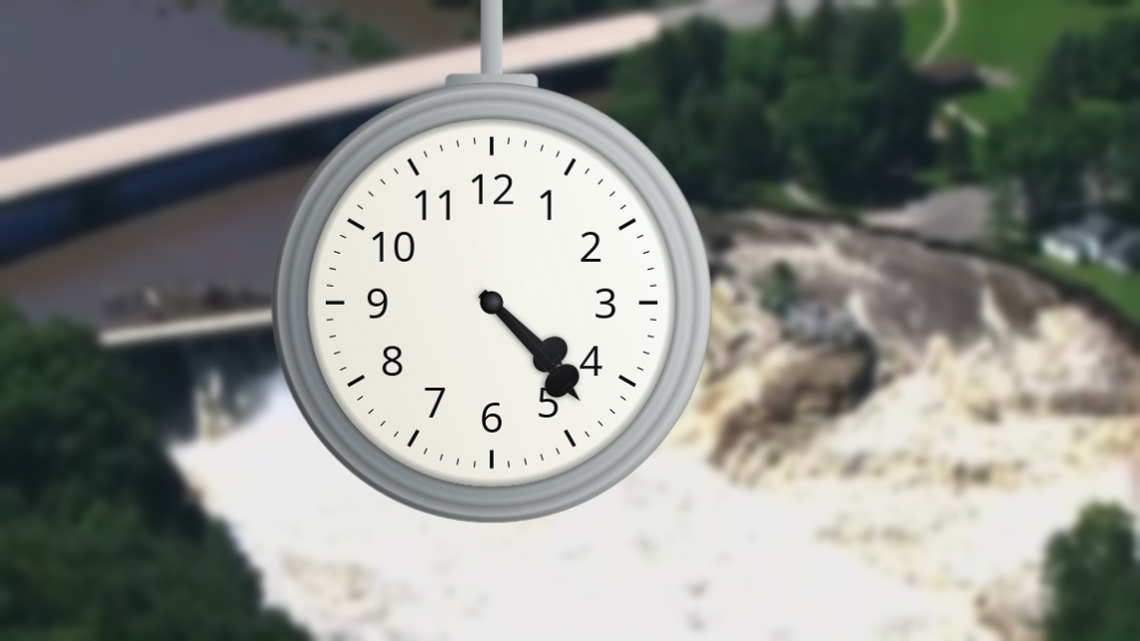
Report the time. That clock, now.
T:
4:23
